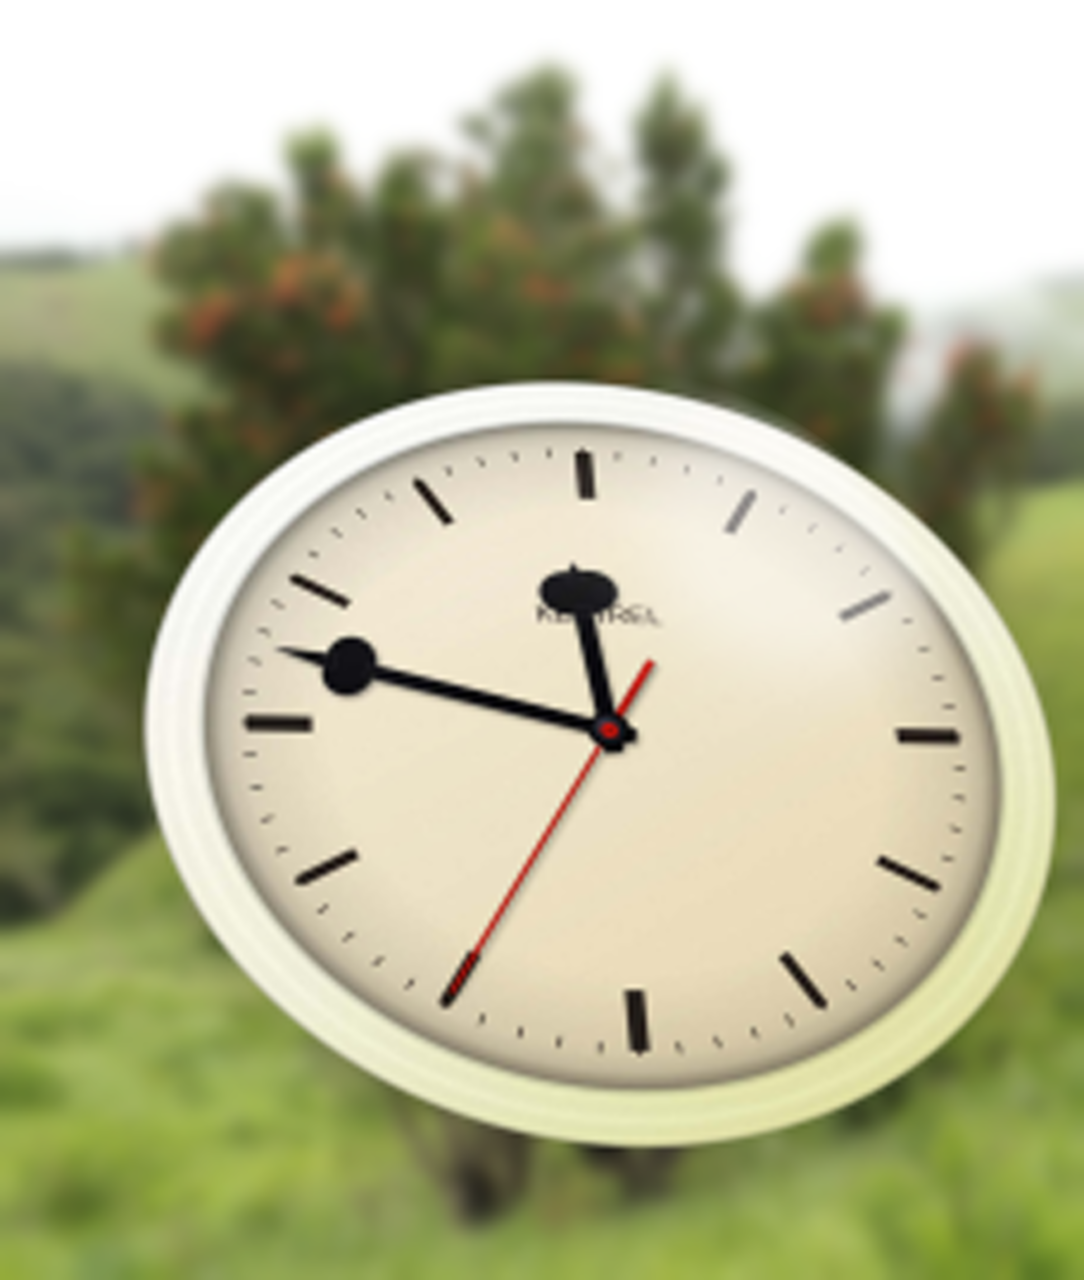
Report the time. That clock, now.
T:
11:47:35
